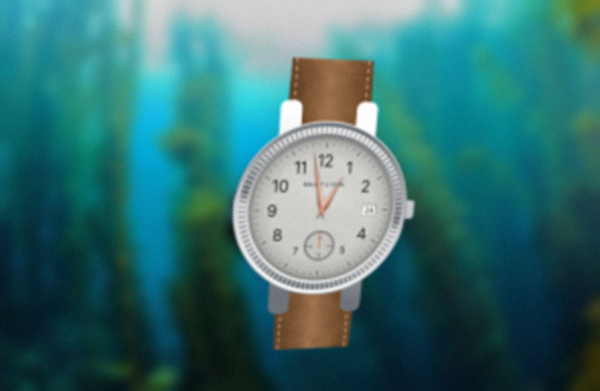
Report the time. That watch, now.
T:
12:58
